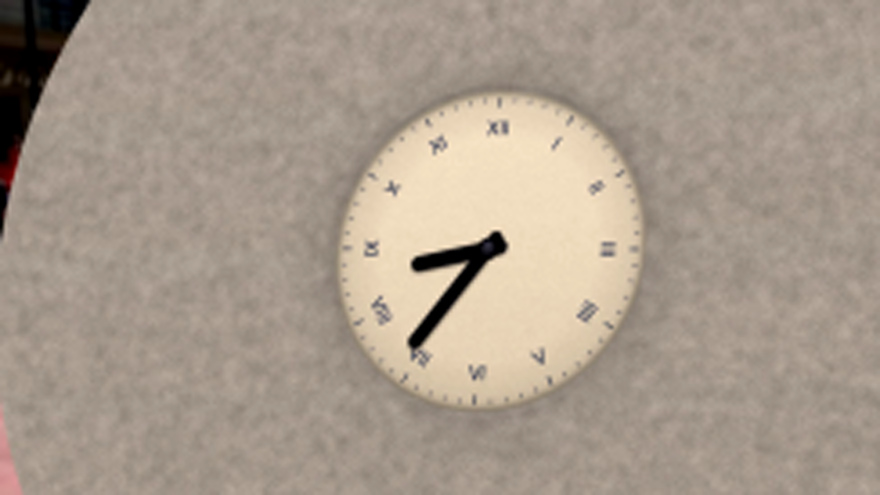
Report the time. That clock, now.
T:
8:36
